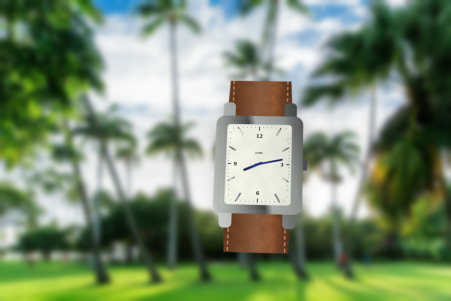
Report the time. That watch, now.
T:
8:13
